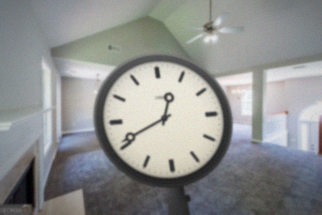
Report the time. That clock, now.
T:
12:41
